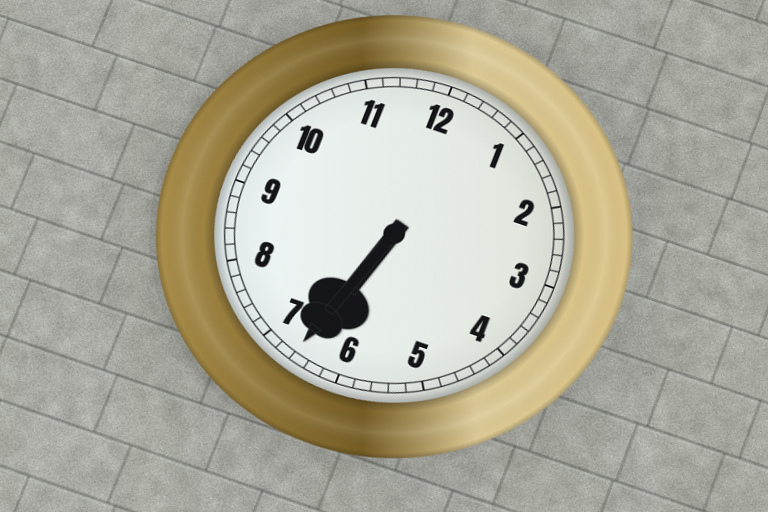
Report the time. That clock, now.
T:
6:33
